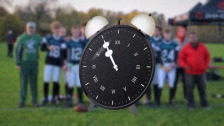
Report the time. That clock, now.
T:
10:55
